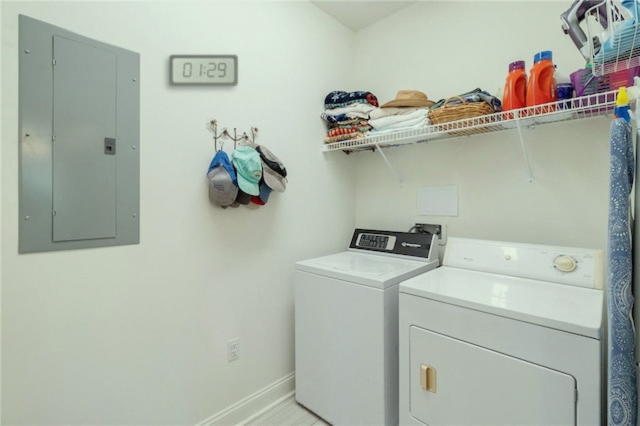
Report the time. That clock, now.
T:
1:29
